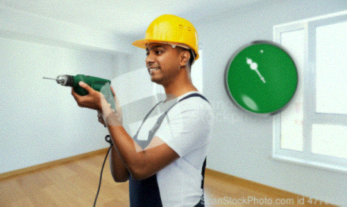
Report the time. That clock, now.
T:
10:54
